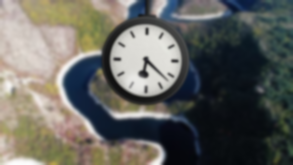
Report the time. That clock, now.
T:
6:22
